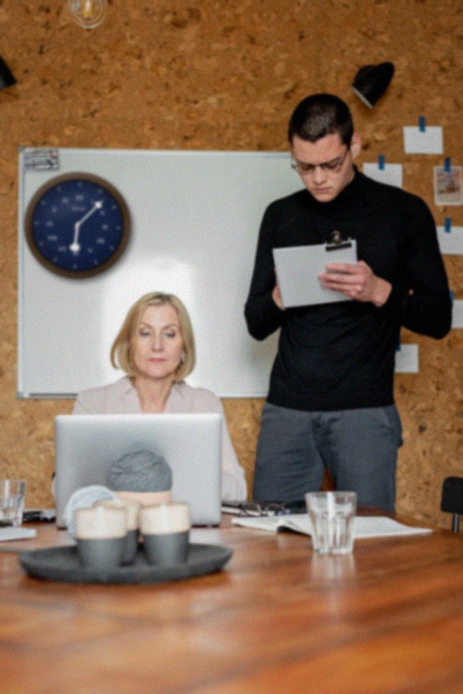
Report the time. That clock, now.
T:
6:07
